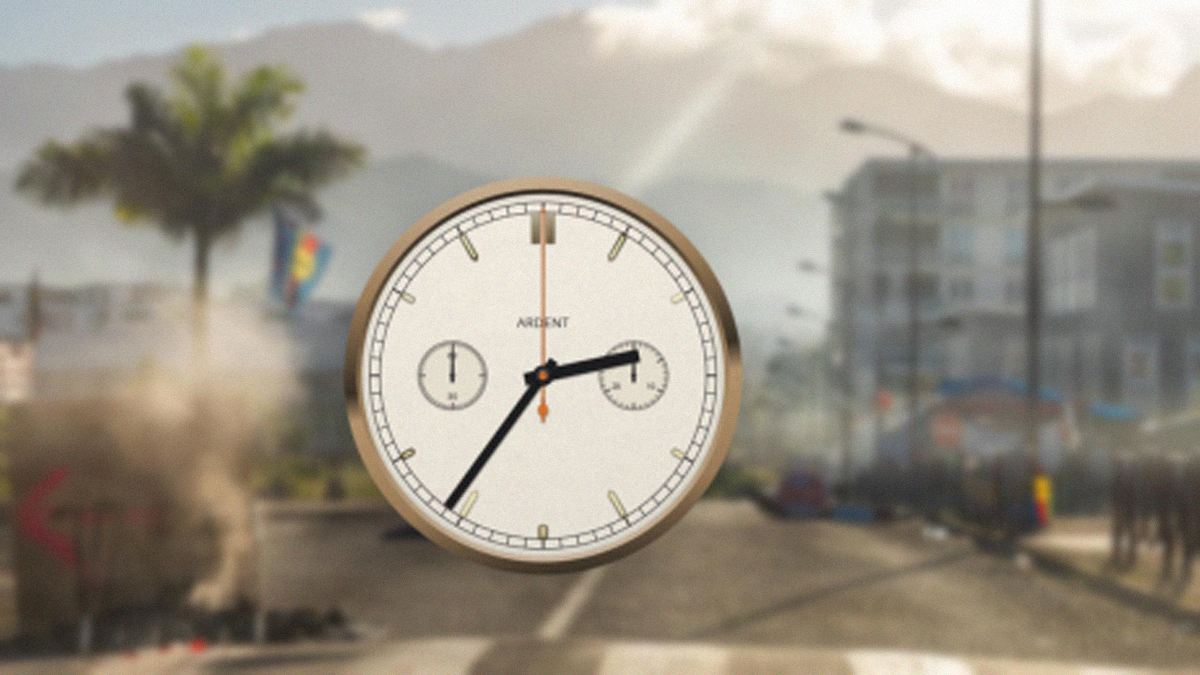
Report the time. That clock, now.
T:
2:36
